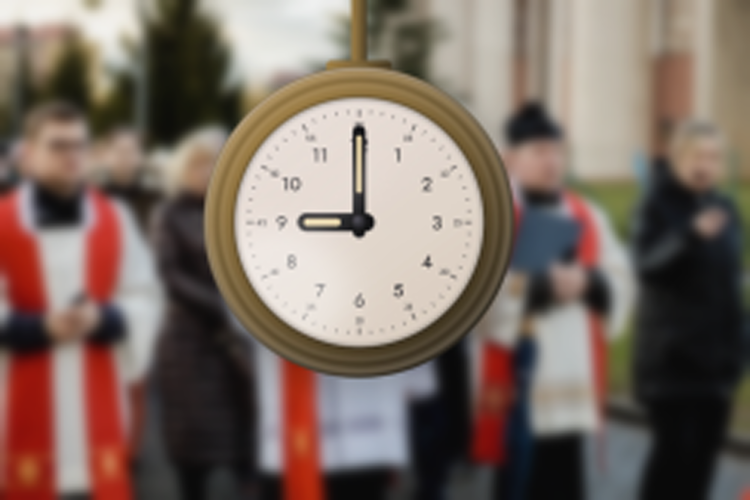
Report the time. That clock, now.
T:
9:00
